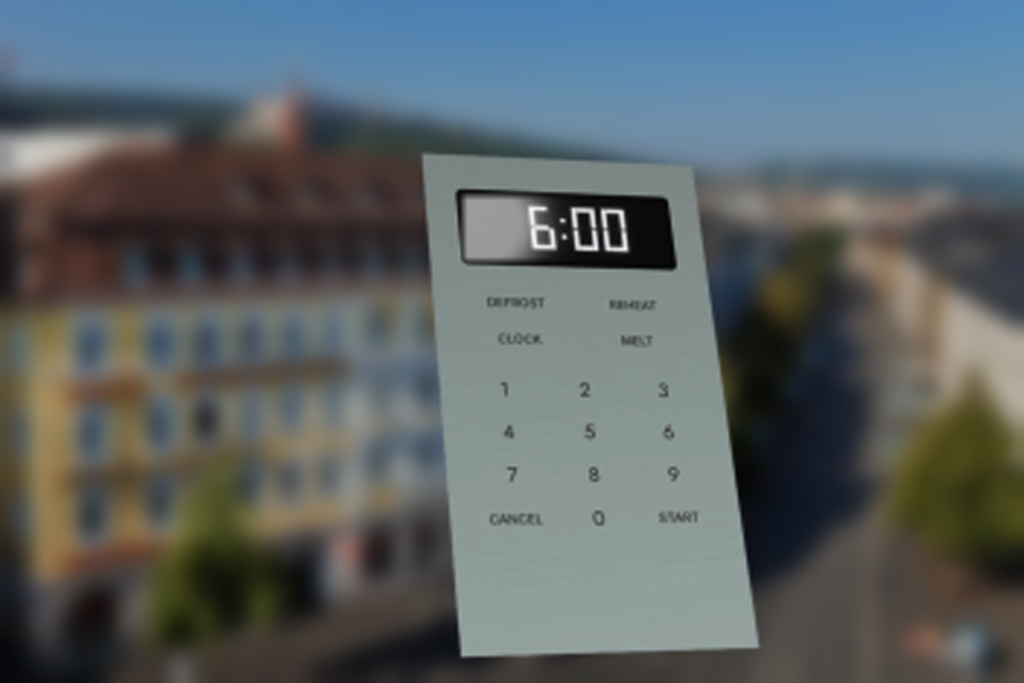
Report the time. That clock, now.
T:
6:00
